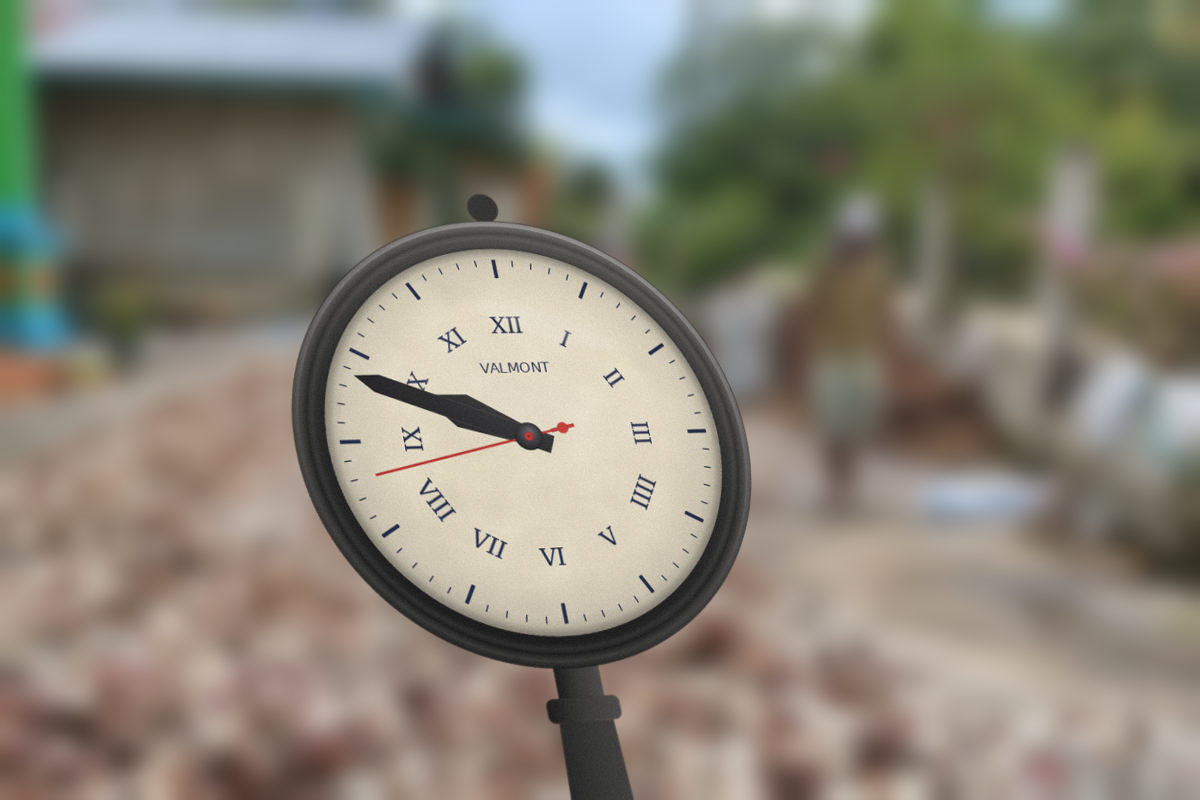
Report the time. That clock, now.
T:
9:48:43
